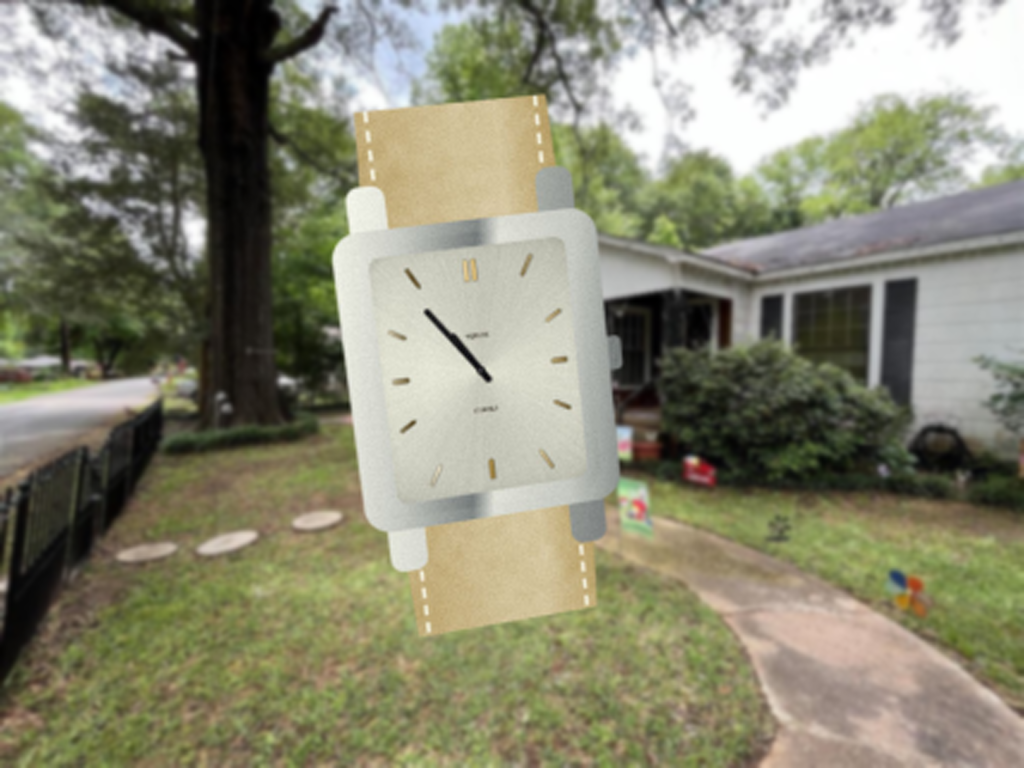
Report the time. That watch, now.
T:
10:54
